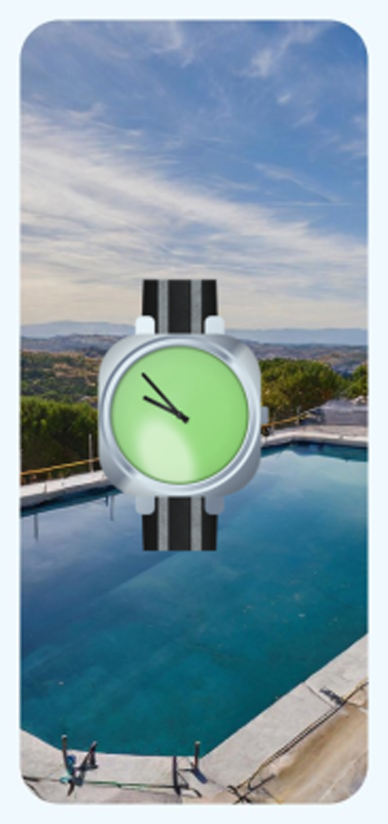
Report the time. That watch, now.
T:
9:53
